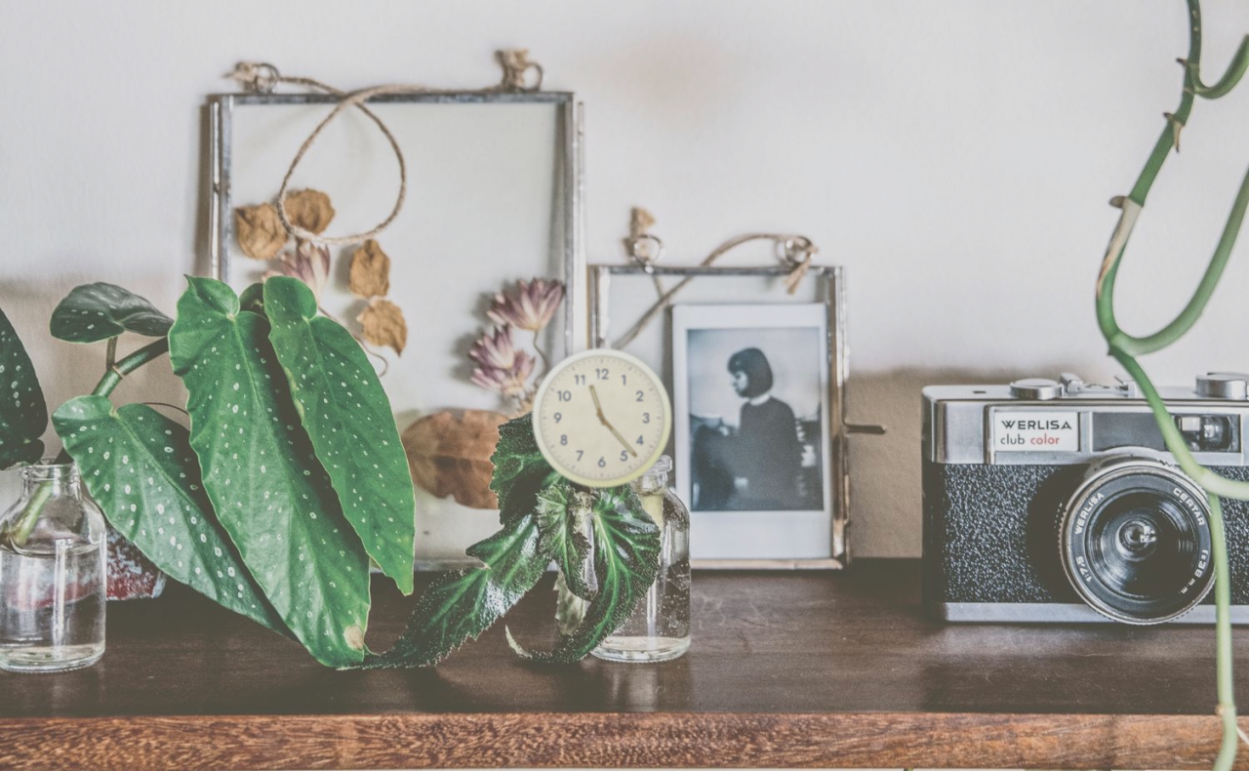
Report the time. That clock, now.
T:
11:23
